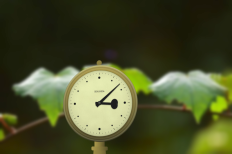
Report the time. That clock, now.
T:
3:08
